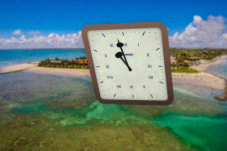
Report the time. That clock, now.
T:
10:58
